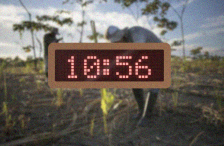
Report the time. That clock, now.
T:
10:56
